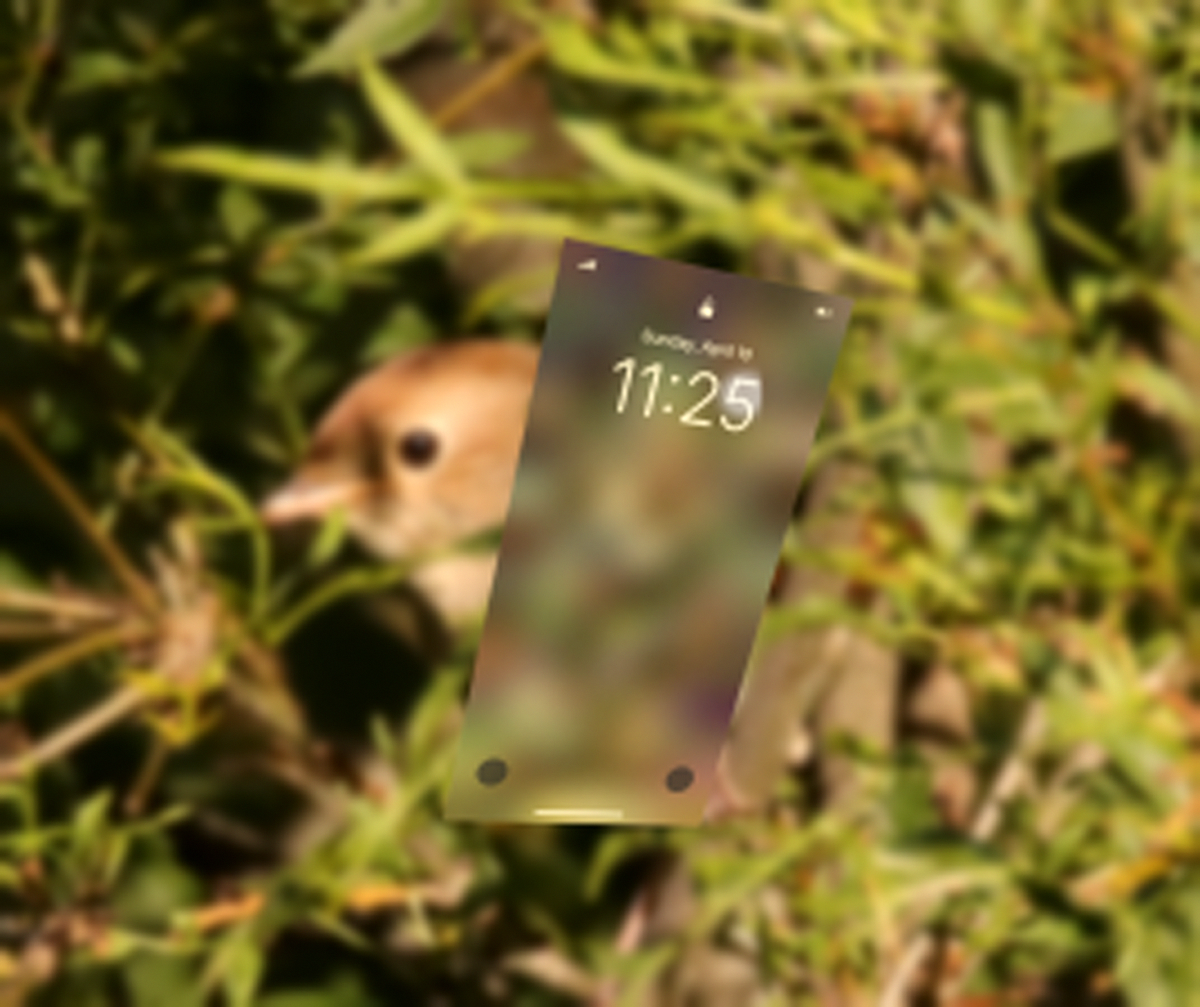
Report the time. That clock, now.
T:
11:25
